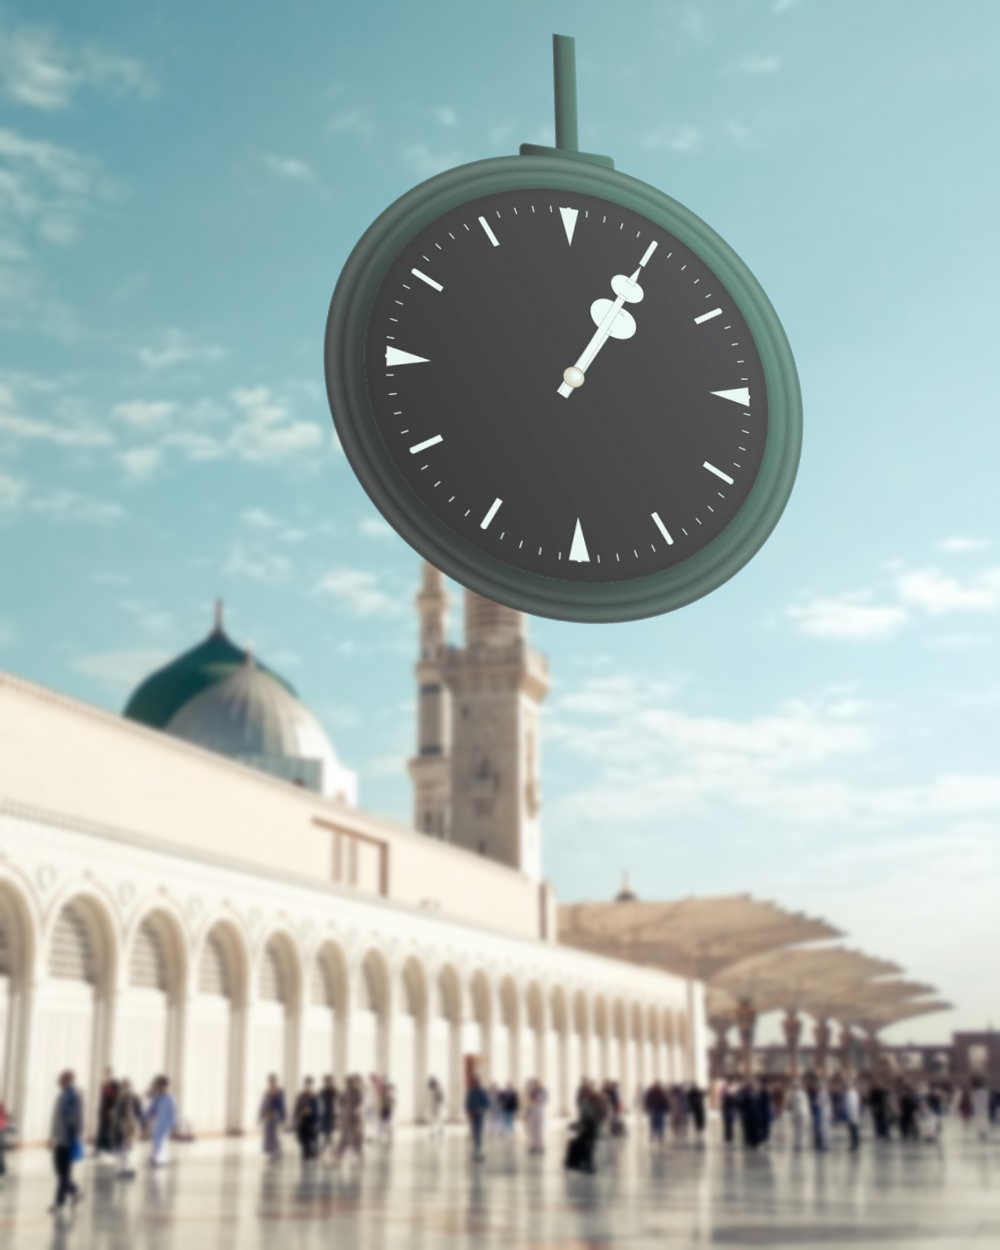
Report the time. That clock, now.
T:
1:05
